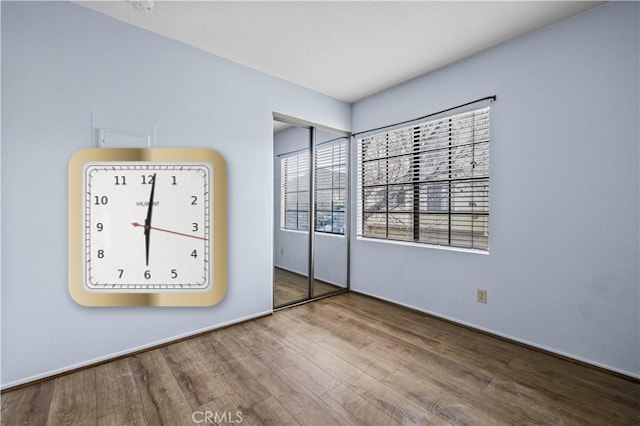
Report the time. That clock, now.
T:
6:01:17
